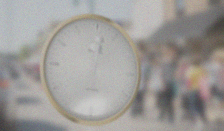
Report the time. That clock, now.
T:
12:01
